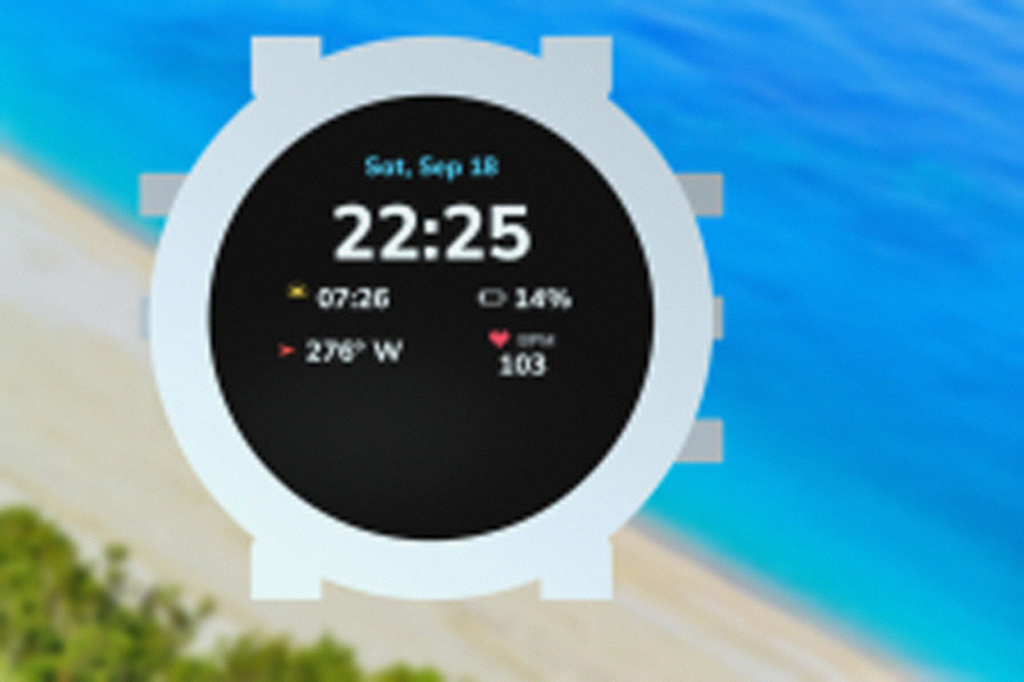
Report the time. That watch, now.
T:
22:25
